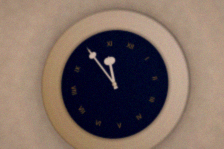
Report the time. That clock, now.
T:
10:50
